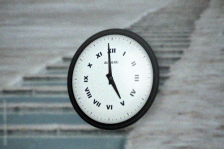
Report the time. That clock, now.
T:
4:59
